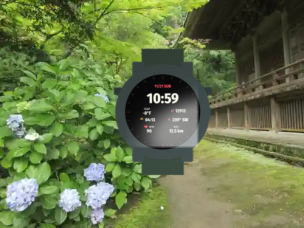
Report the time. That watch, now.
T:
10:59
